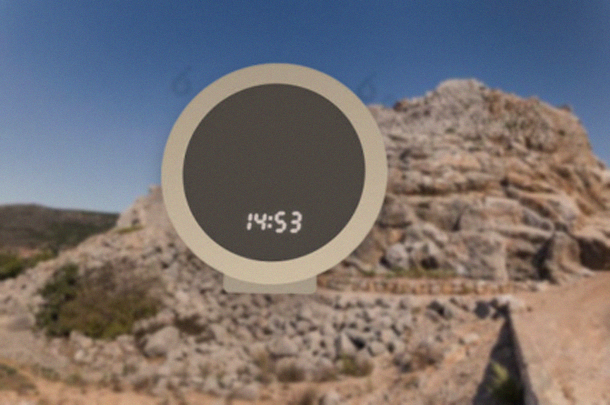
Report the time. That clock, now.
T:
14:53
